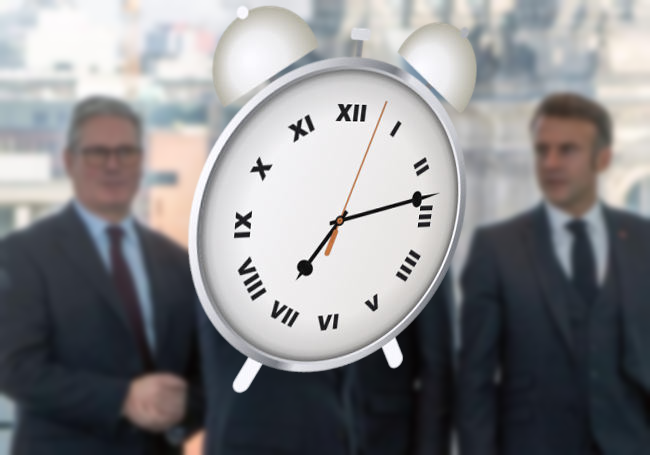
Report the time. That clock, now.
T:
7:13:03
